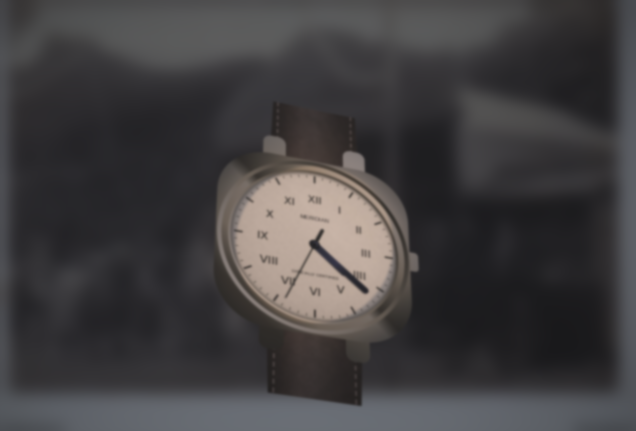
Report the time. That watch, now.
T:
4:21:34
